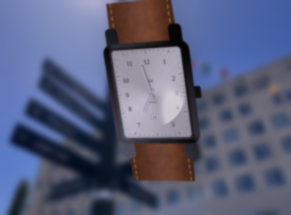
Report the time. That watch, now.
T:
6:58
